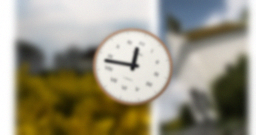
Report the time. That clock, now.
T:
11:43
